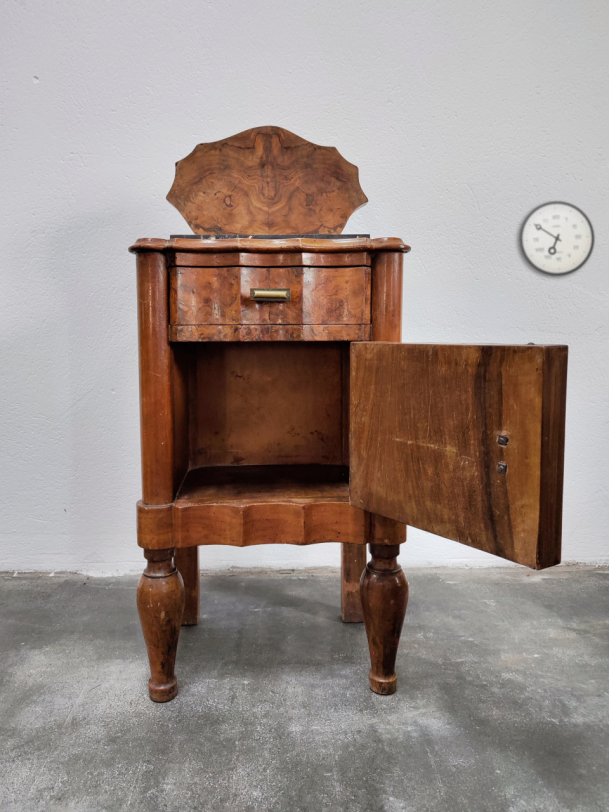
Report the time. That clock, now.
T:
6:51
